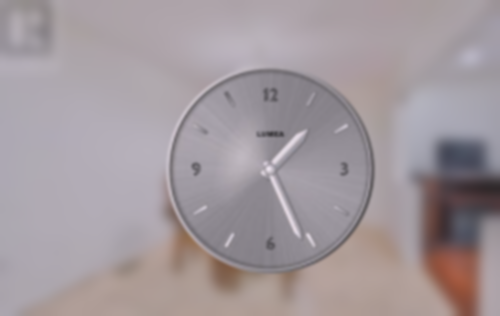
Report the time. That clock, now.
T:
1:26
